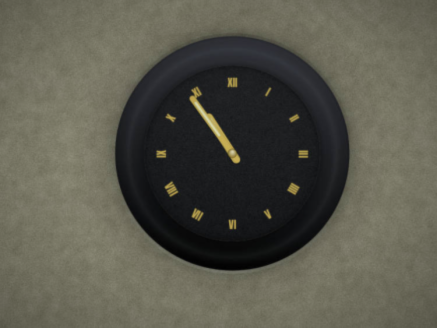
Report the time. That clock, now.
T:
10:54
